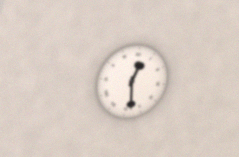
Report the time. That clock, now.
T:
12:28
